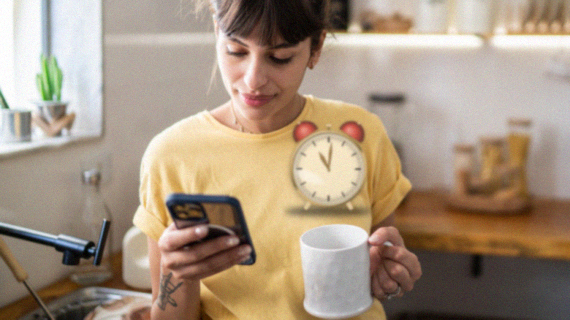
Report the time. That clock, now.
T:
11:01
